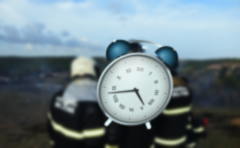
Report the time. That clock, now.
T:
4:43
